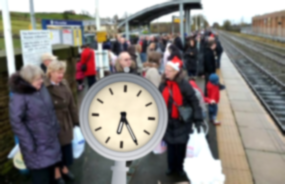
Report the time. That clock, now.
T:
6:25
